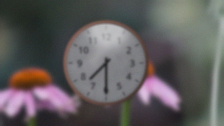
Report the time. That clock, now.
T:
7:30
